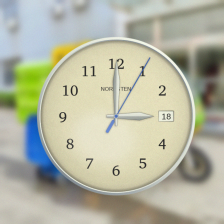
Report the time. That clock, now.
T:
3:00:05
